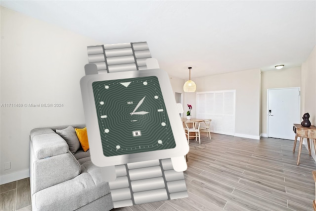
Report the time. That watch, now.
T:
3:07
